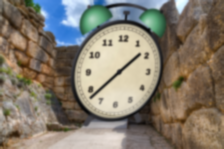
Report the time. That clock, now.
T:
1:38
